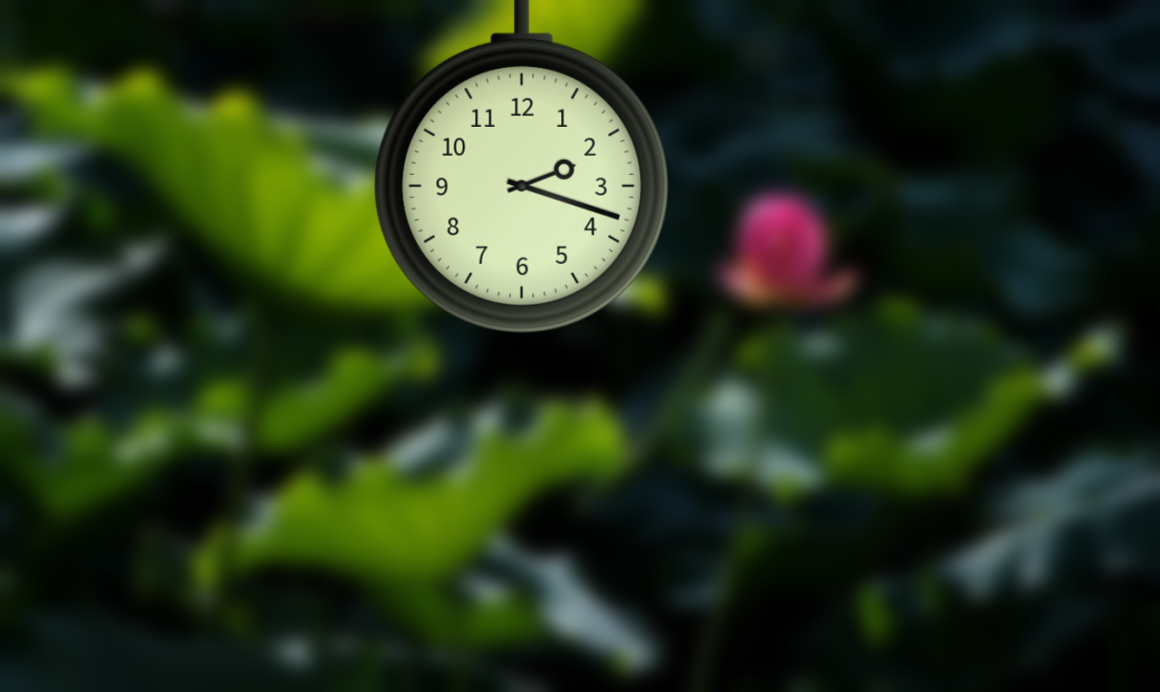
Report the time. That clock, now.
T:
2:18
